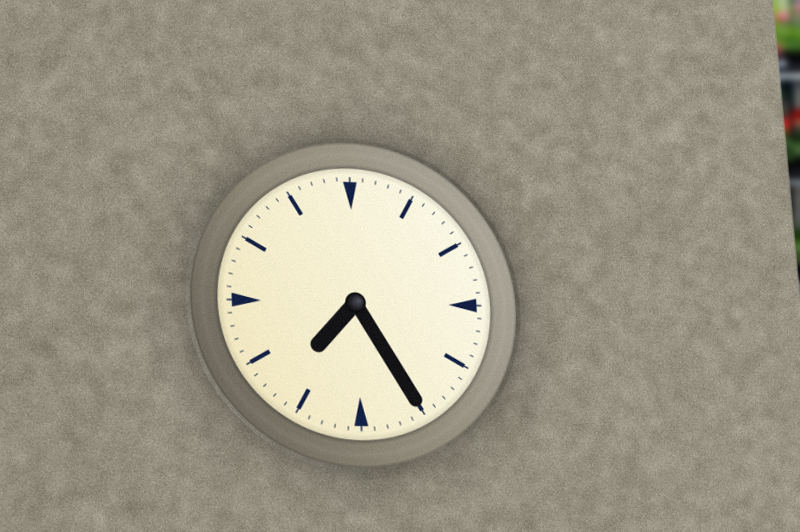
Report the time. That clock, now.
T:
7:25
